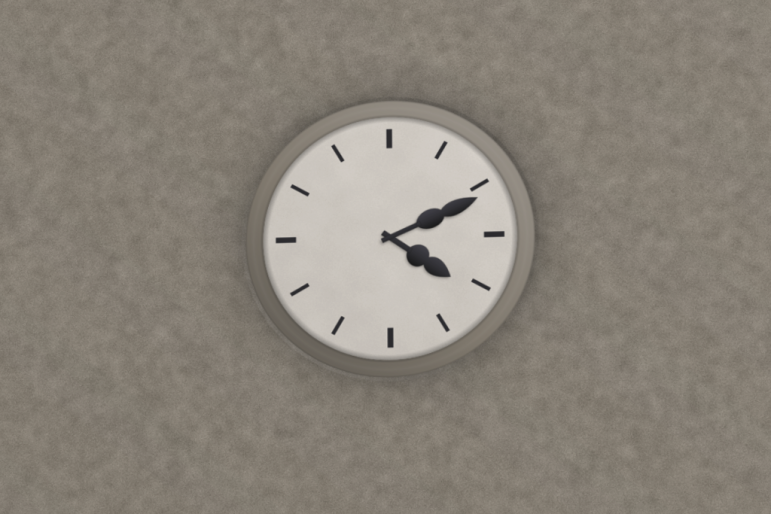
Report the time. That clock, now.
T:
4:11
